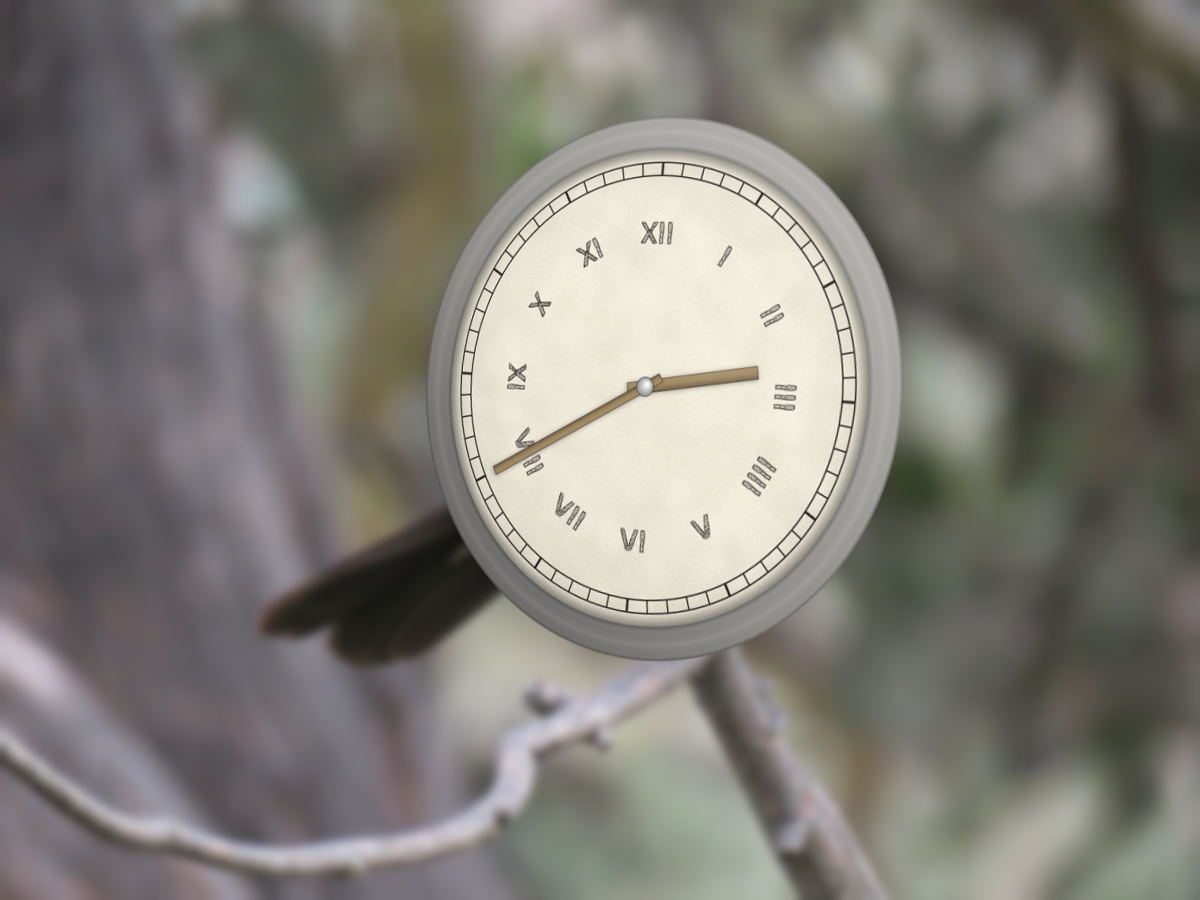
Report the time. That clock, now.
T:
2:40
